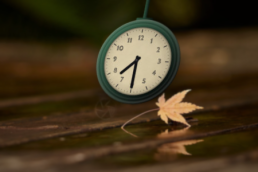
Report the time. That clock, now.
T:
7:30
